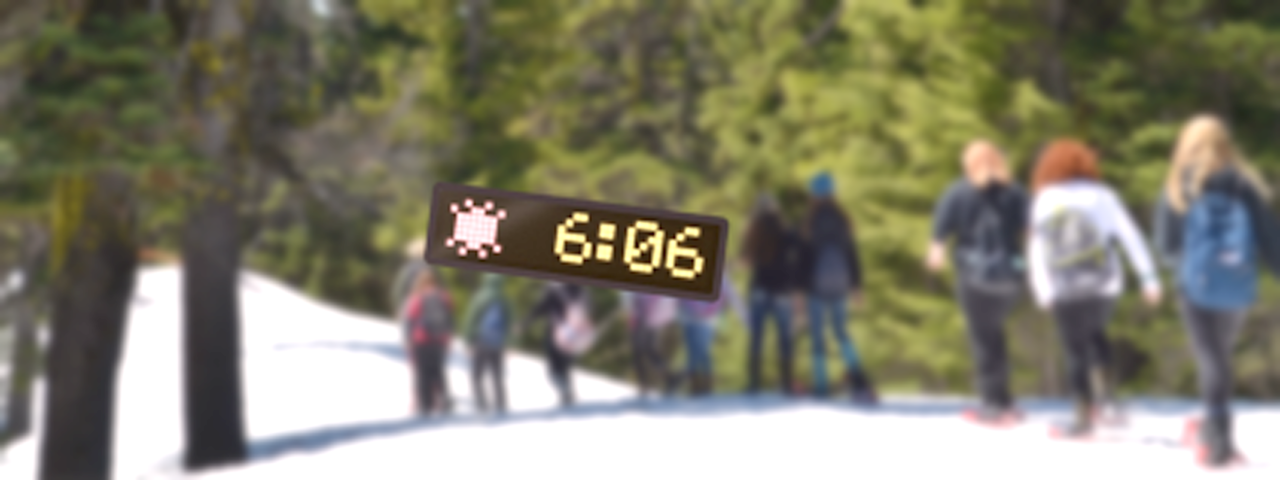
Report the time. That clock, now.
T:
6:06
